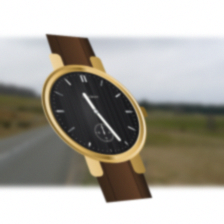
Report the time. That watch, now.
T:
11:26
